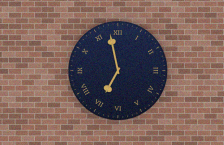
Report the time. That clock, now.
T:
6:58
